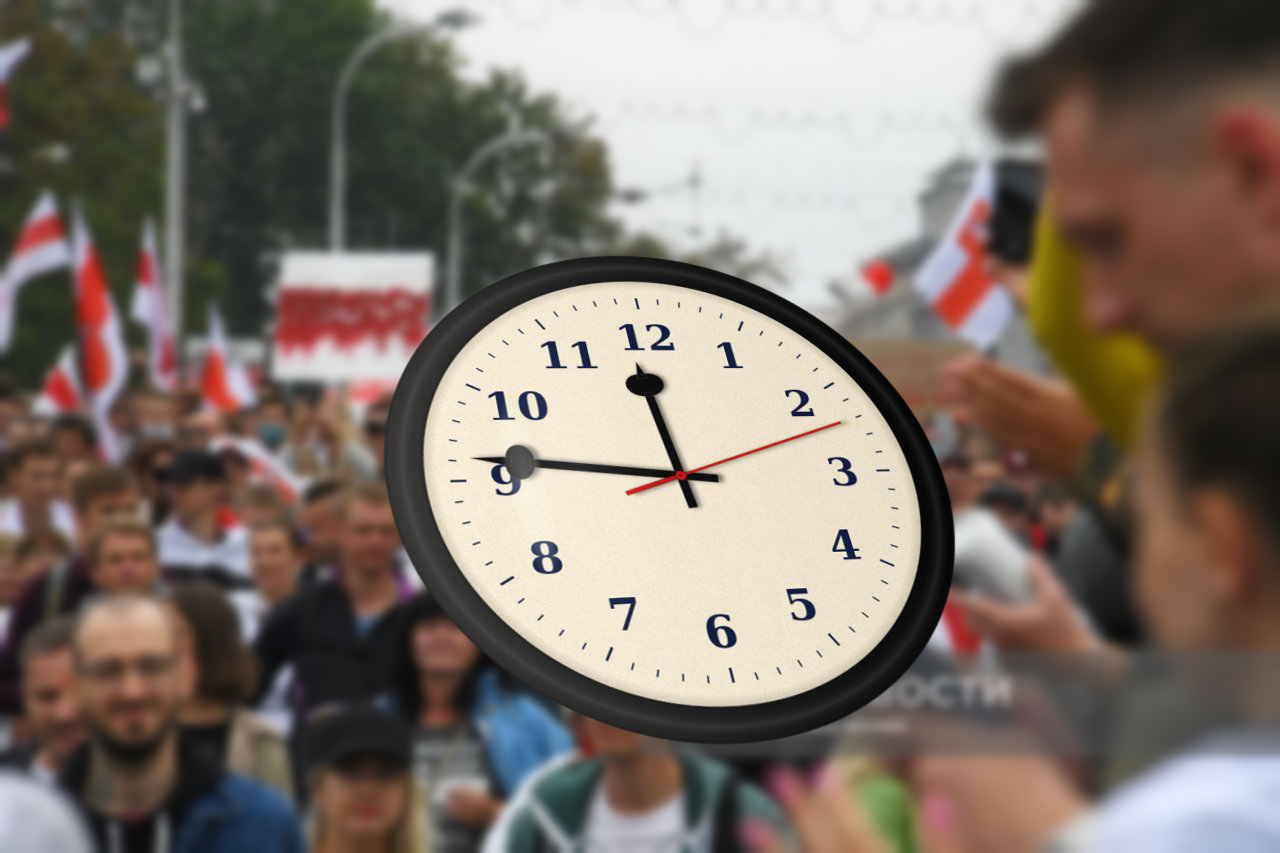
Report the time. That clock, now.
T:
11:46:12
